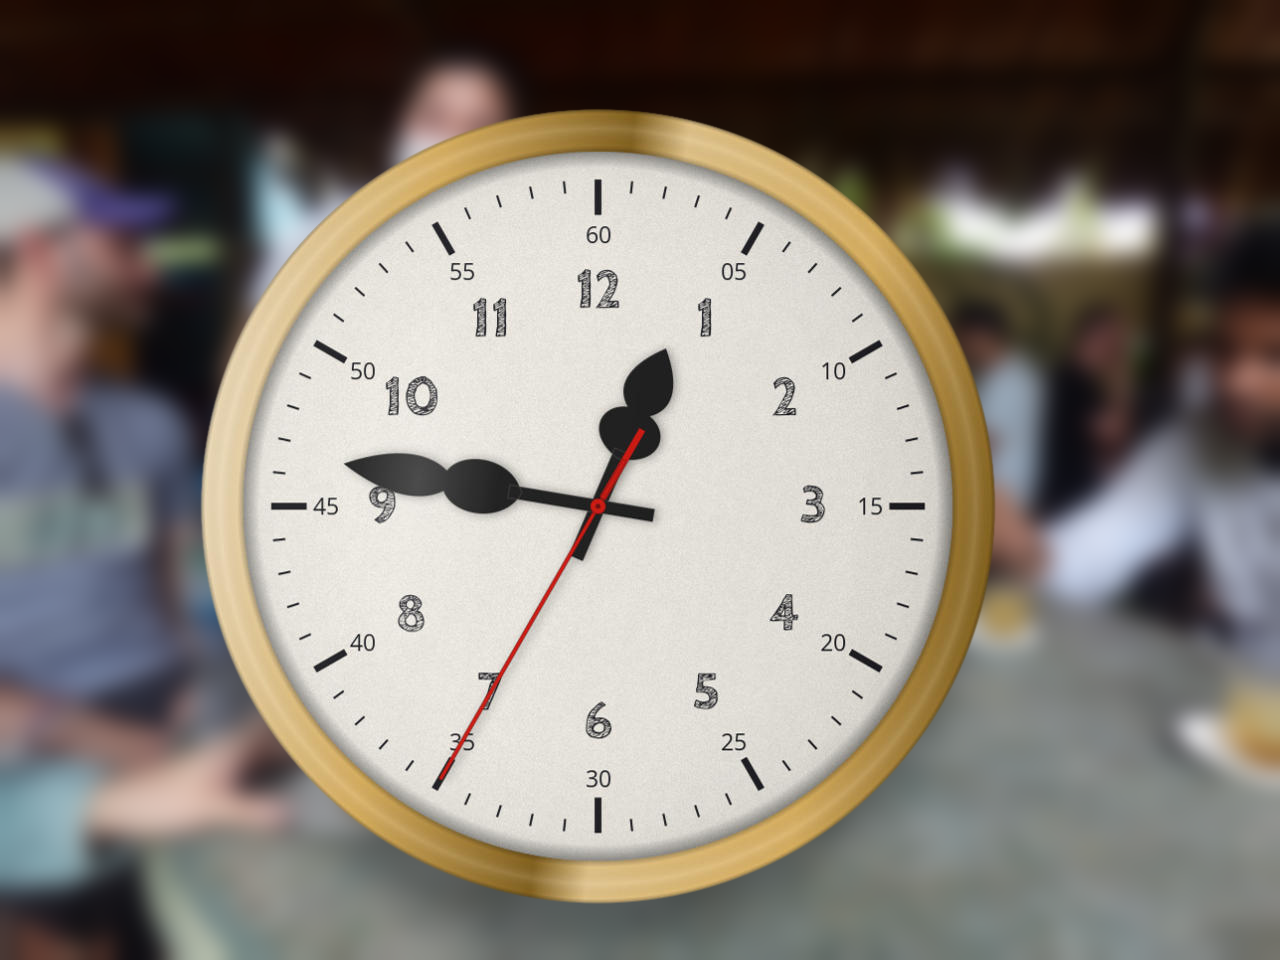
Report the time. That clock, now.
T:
12:46:35
